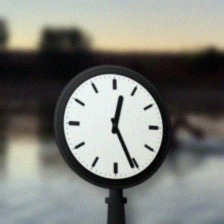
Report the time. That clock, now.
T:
12:26
